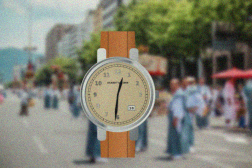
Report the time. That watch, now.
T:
12:31
